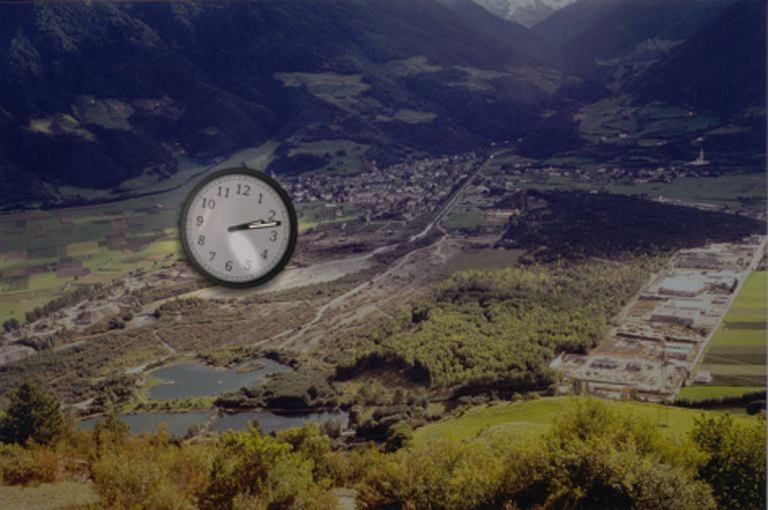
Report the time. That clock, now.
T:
2:12
